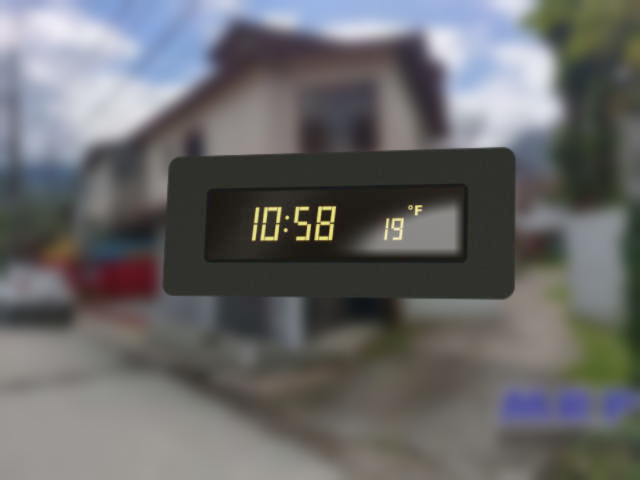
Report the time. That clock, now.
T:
10:58
